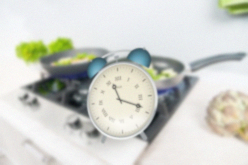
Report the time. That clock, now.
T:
11:19
